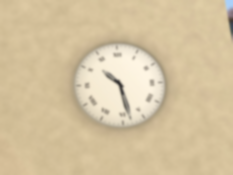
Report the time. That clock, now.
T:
10:28
